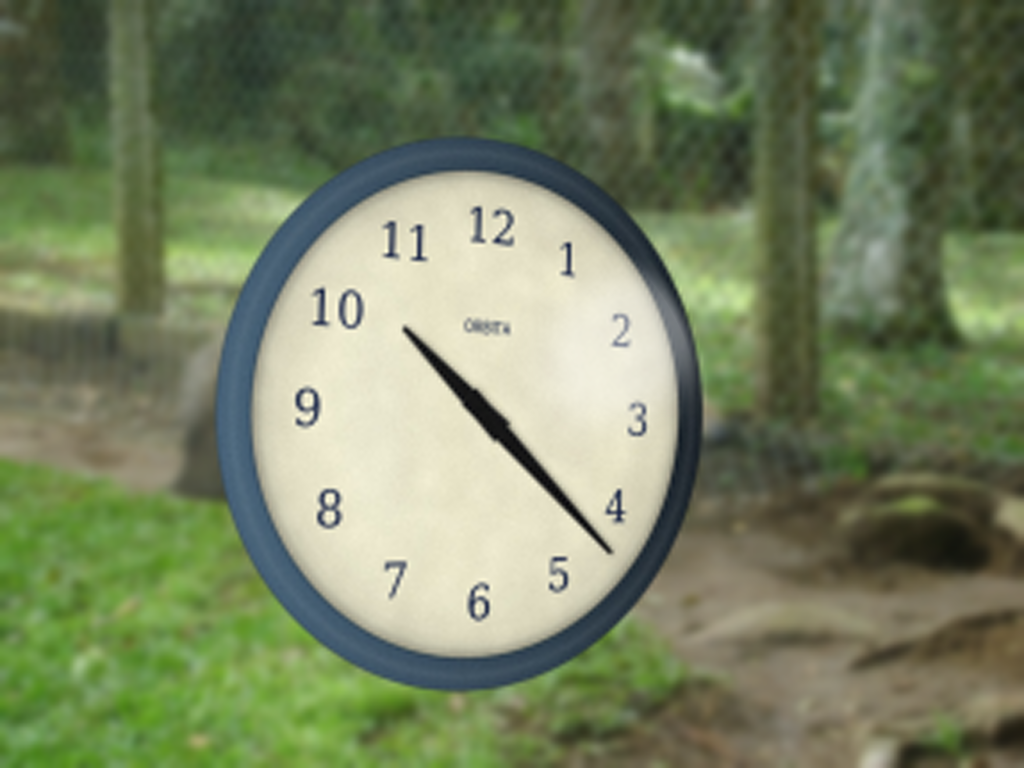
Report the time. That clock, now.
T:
10:22
